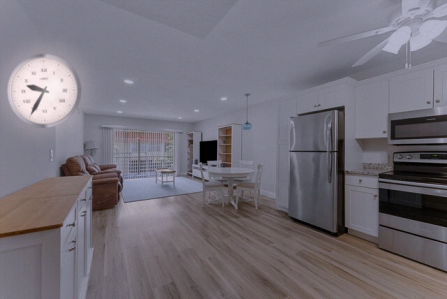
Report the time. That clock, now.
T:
9:35
